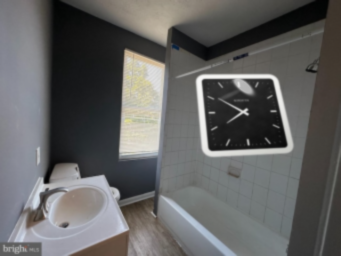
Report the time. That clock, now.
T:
7:51
